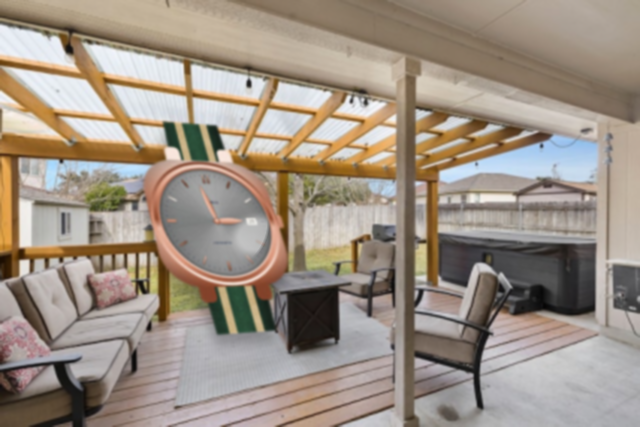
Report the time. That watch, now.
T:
2:58
